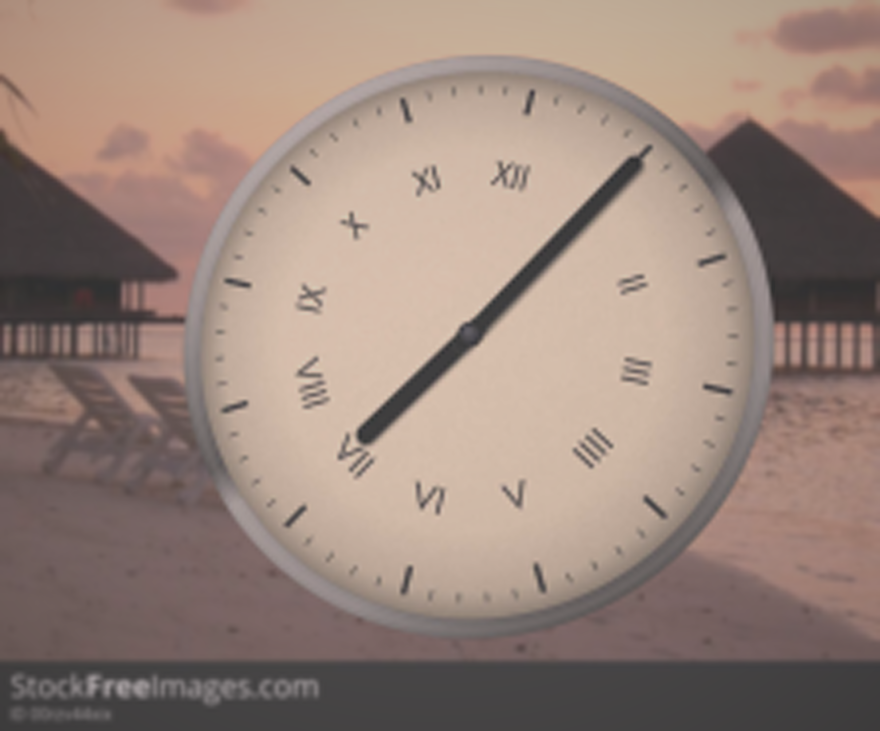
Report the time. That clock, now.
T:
7:05
